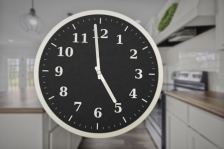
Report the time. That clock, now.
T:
4:59
